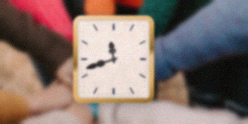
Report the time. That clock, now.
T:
11:42
